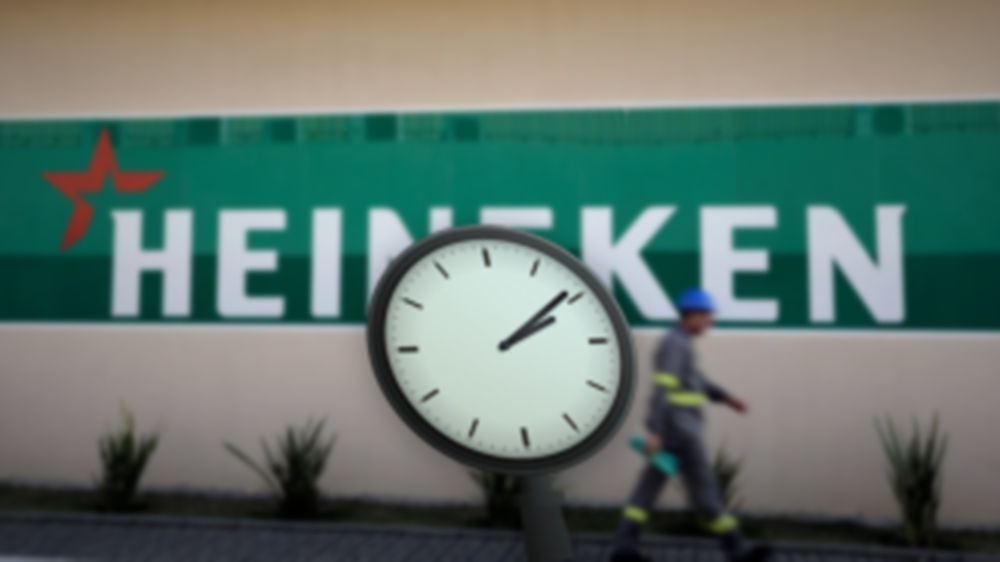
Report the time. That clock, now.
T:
2:09
